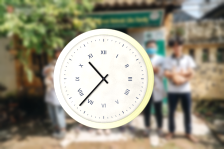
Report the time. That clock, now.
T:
10:37
